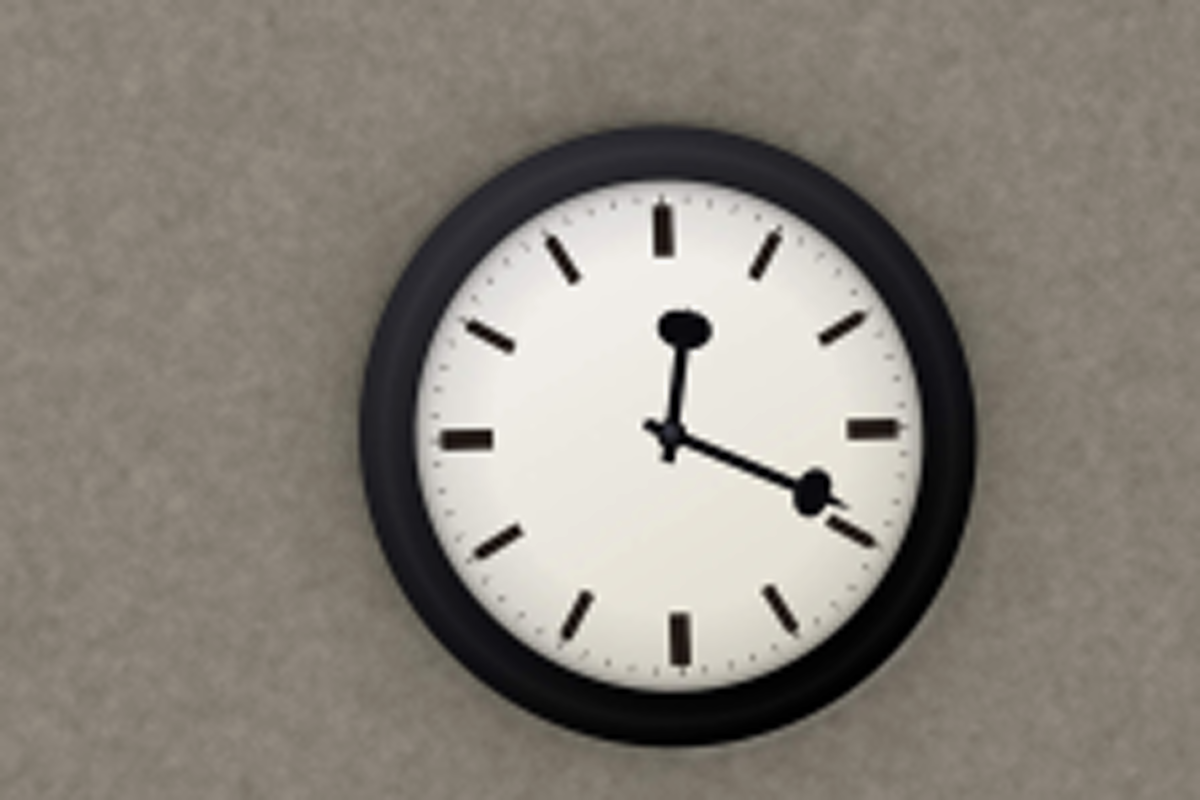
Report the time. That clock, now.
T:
12:19
